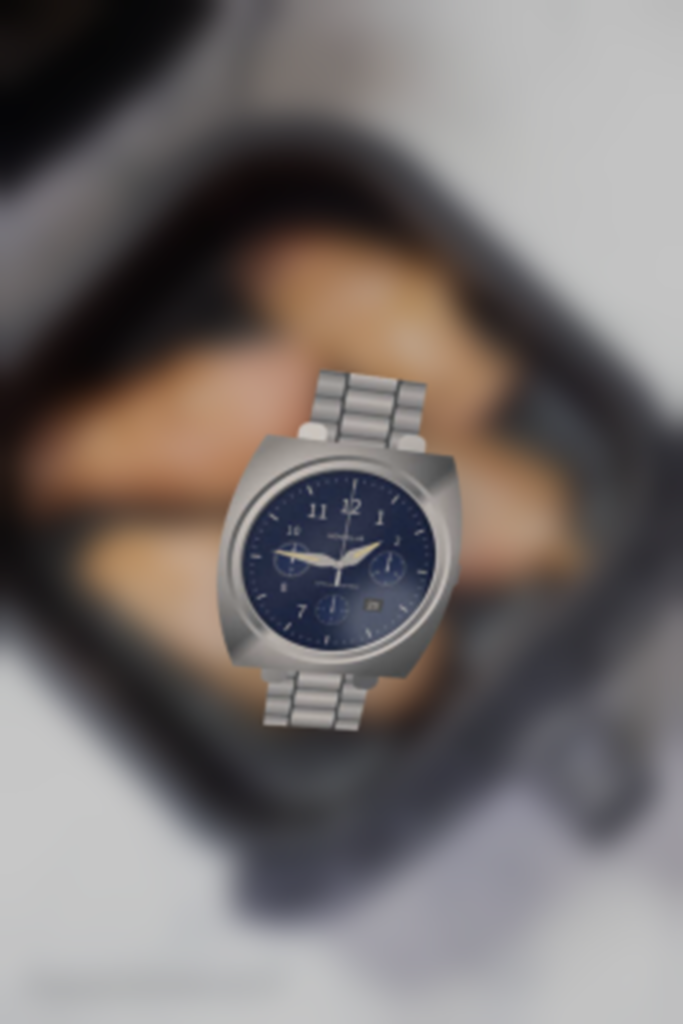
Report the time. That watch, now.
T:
1:46
